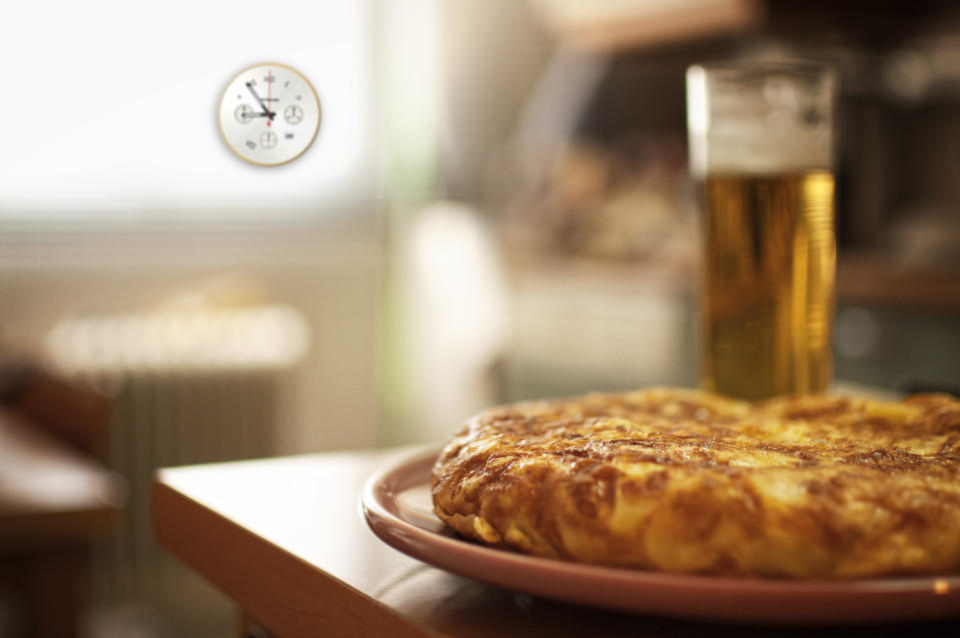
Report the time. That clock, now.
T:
8:54
